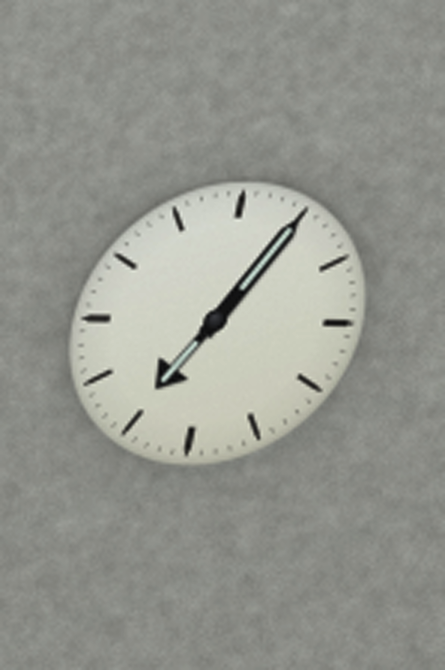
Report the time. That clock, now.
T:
7:05
